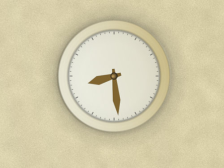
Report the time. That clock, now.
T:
8:29
